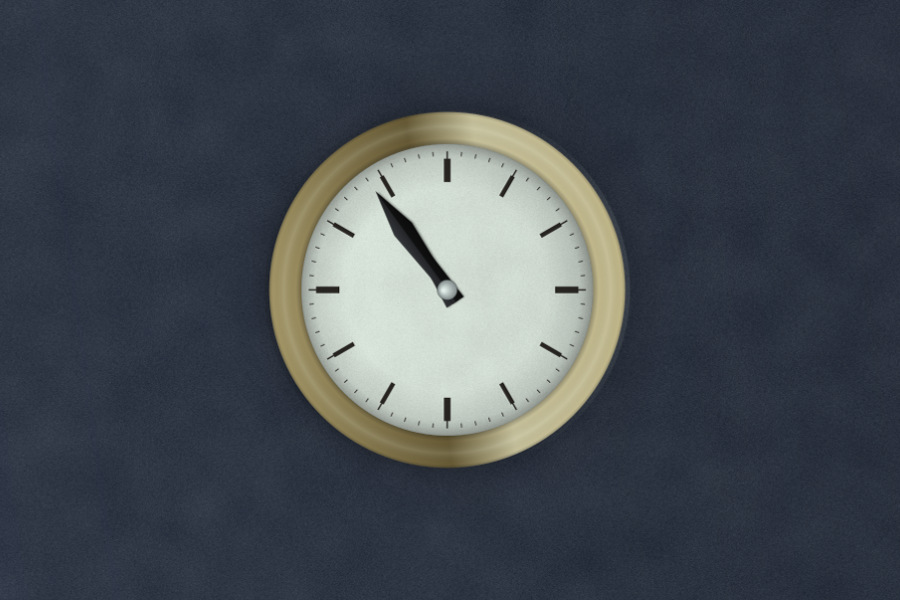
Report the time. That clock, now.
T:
10:54
